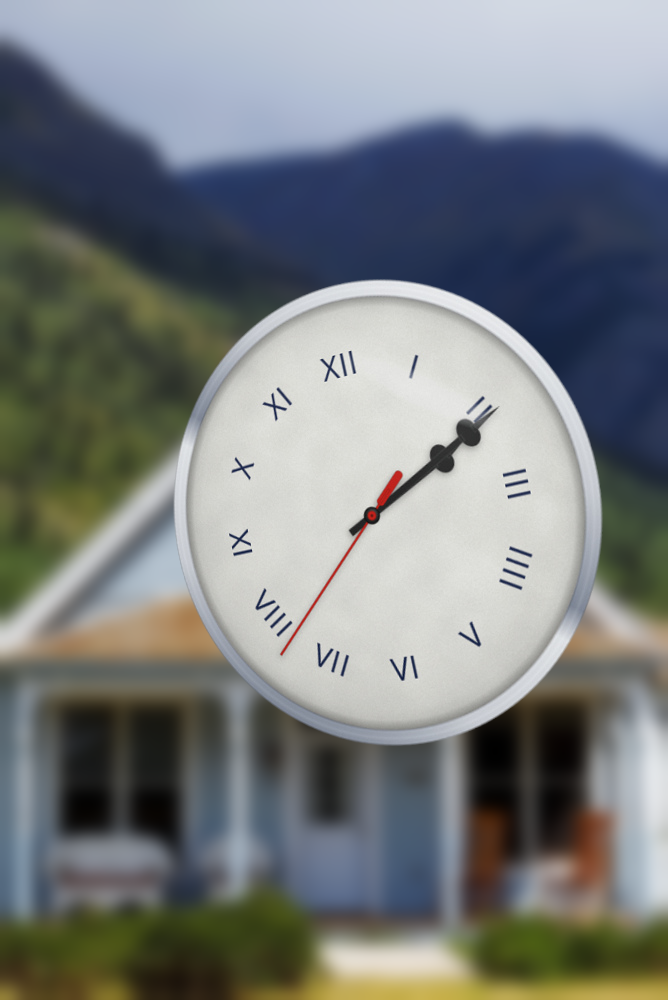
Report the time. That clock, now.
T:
2:10:38
